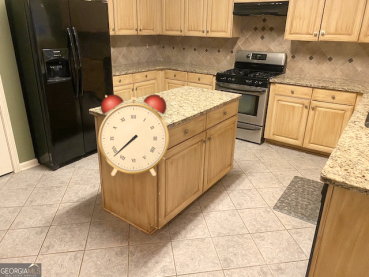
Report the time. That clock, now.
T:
7:38
